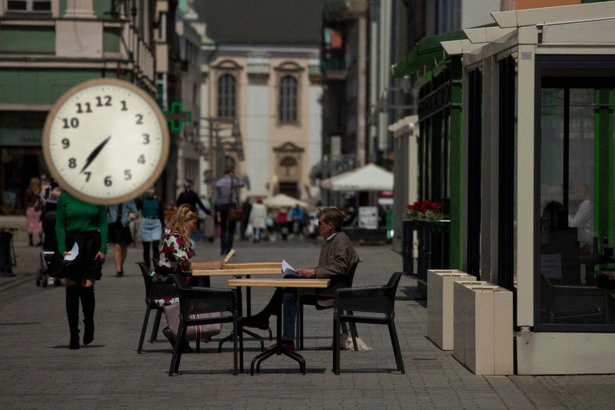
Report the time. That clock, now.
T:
7:37
